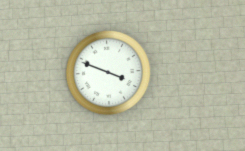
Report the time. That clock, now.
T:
3:49
